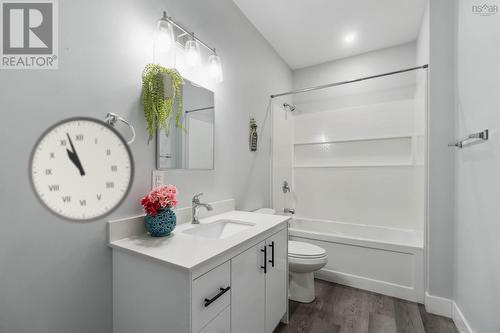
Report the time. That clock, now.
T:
10:57
